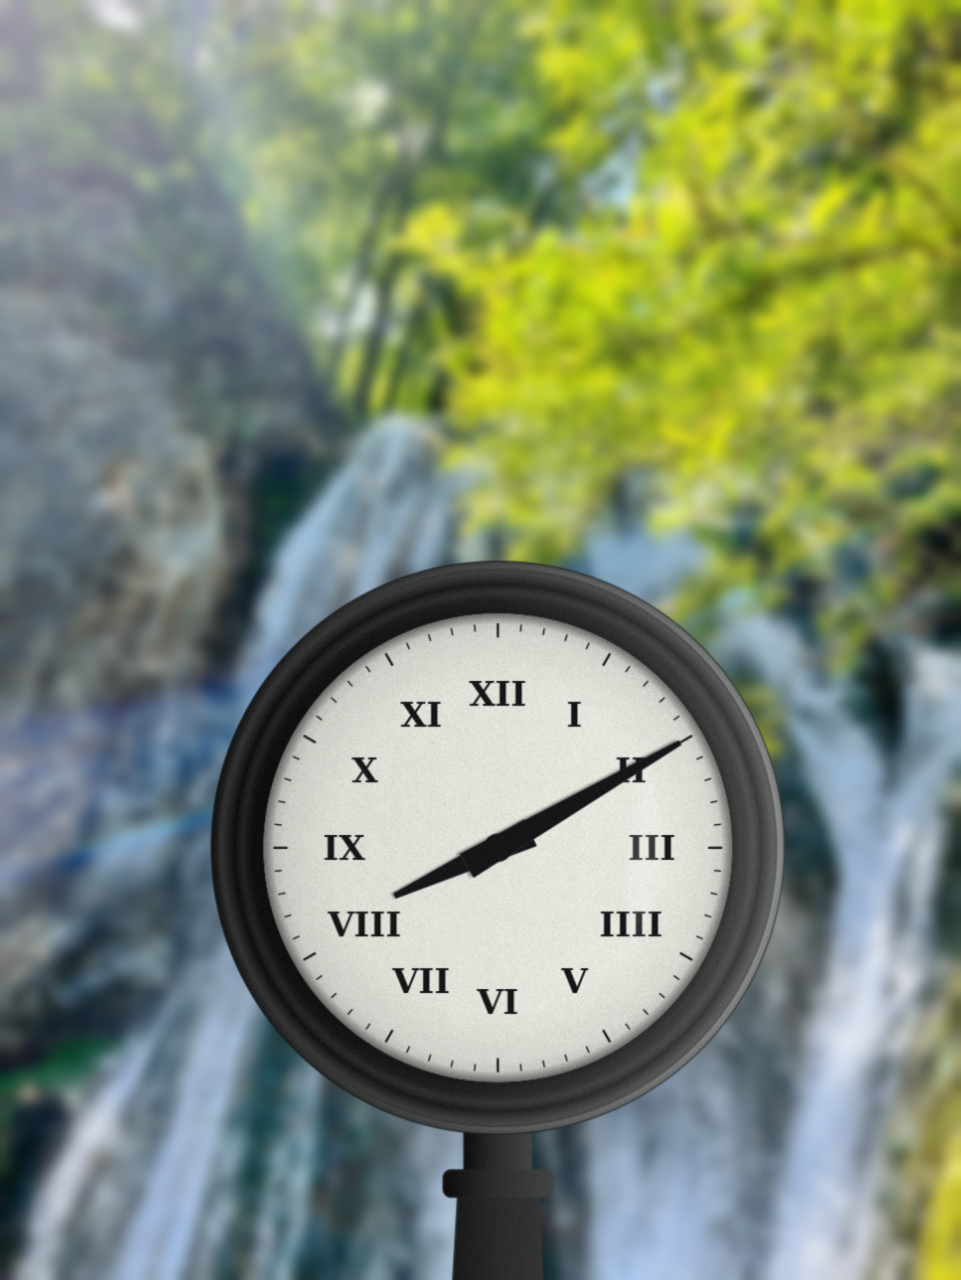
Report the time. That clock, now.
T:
8:10
